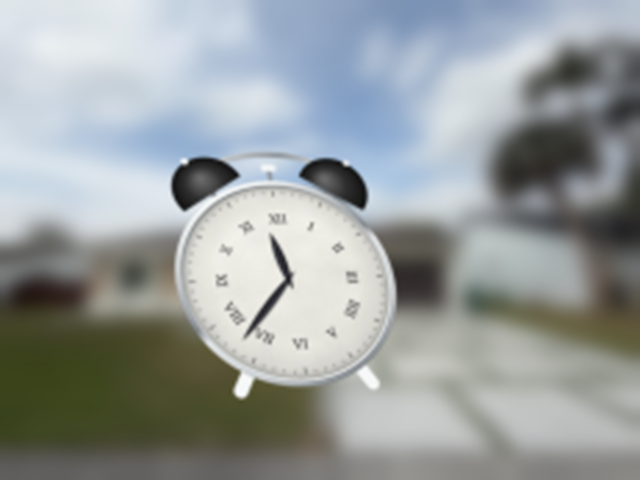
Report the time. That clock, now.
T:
11:37
